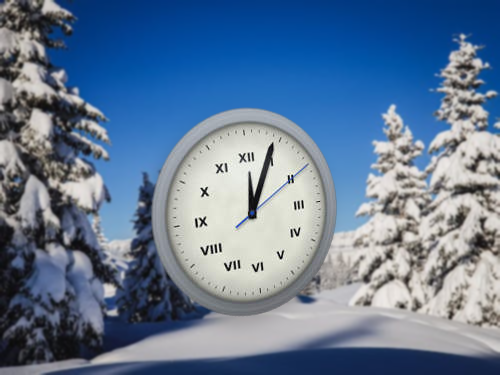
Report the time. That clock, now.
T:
12:04:10
